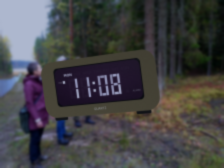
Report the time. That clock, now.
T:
11:08
